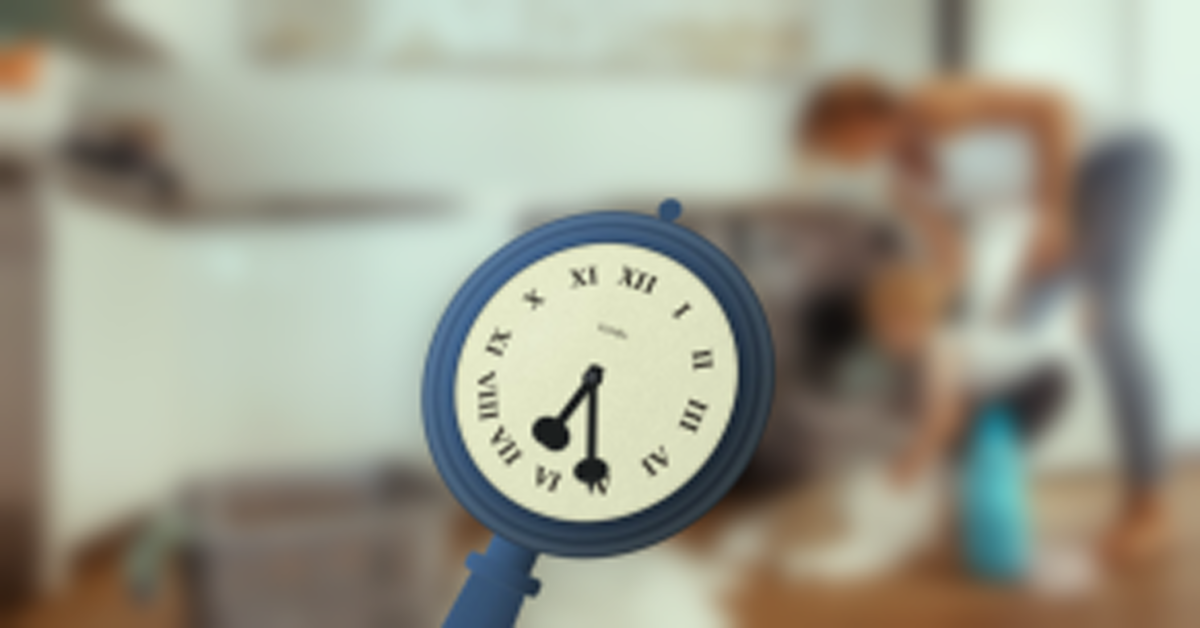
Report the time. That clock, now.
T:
6:26
